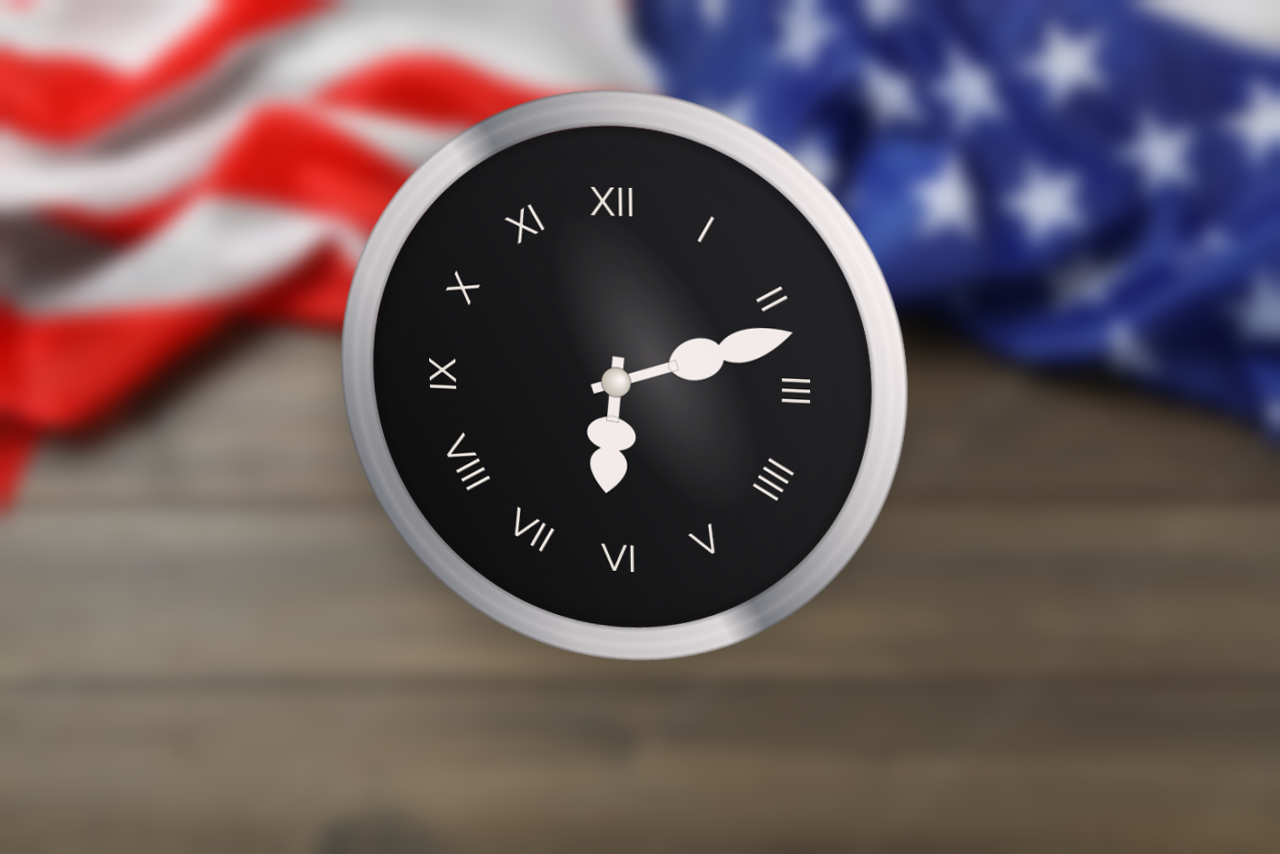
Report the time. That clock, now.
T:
6:12
